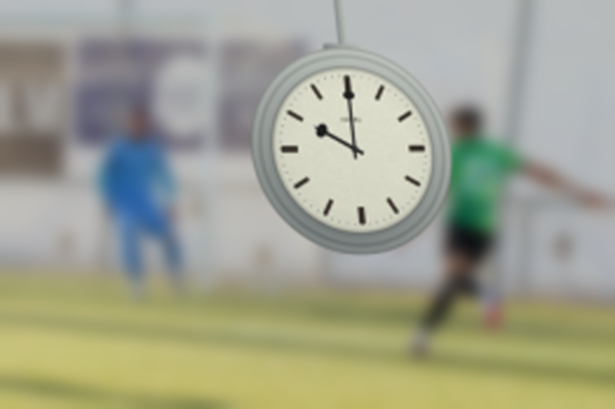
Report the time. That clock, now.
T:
10:00
